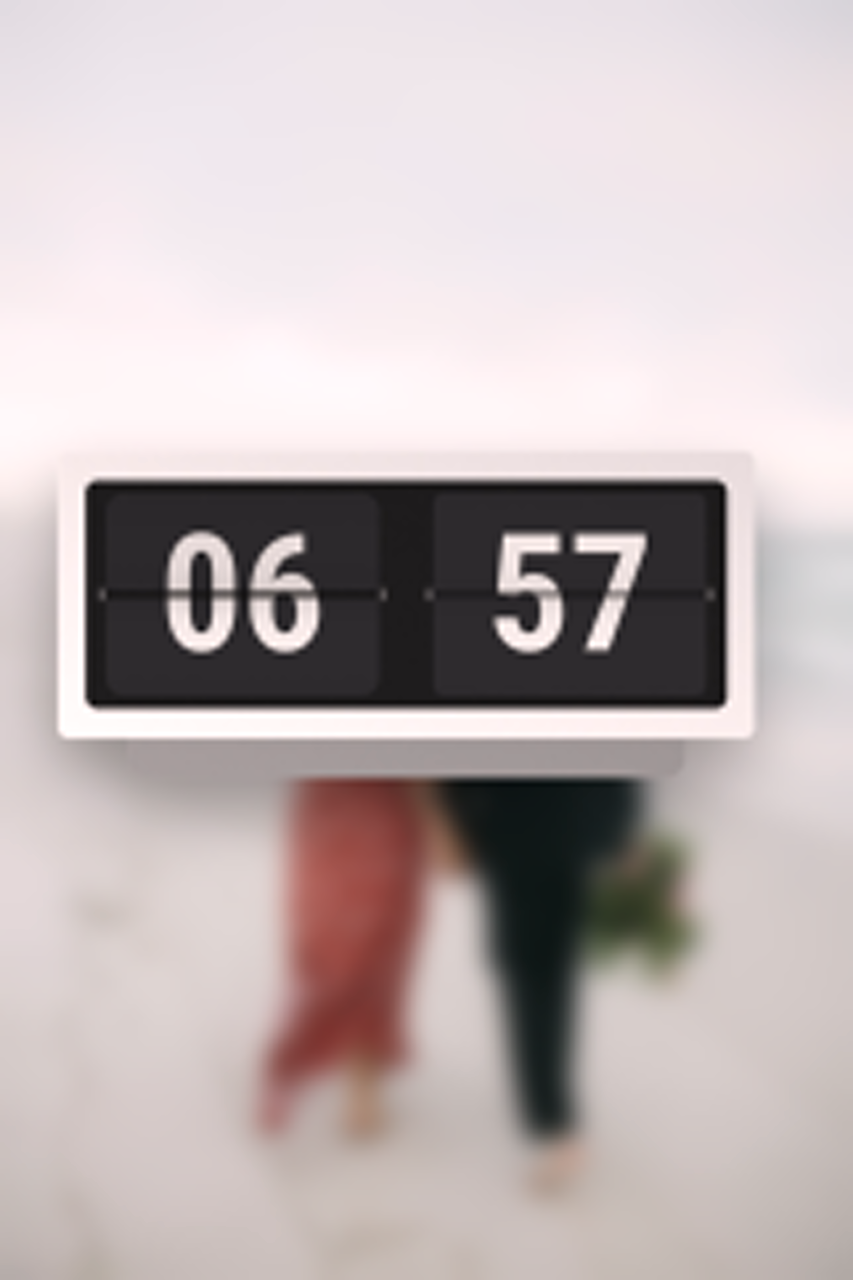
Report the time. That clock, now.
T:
6:57
